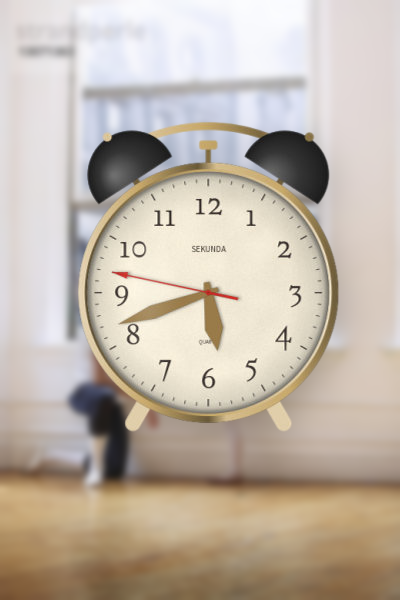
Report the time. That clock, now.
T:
5:41:47
